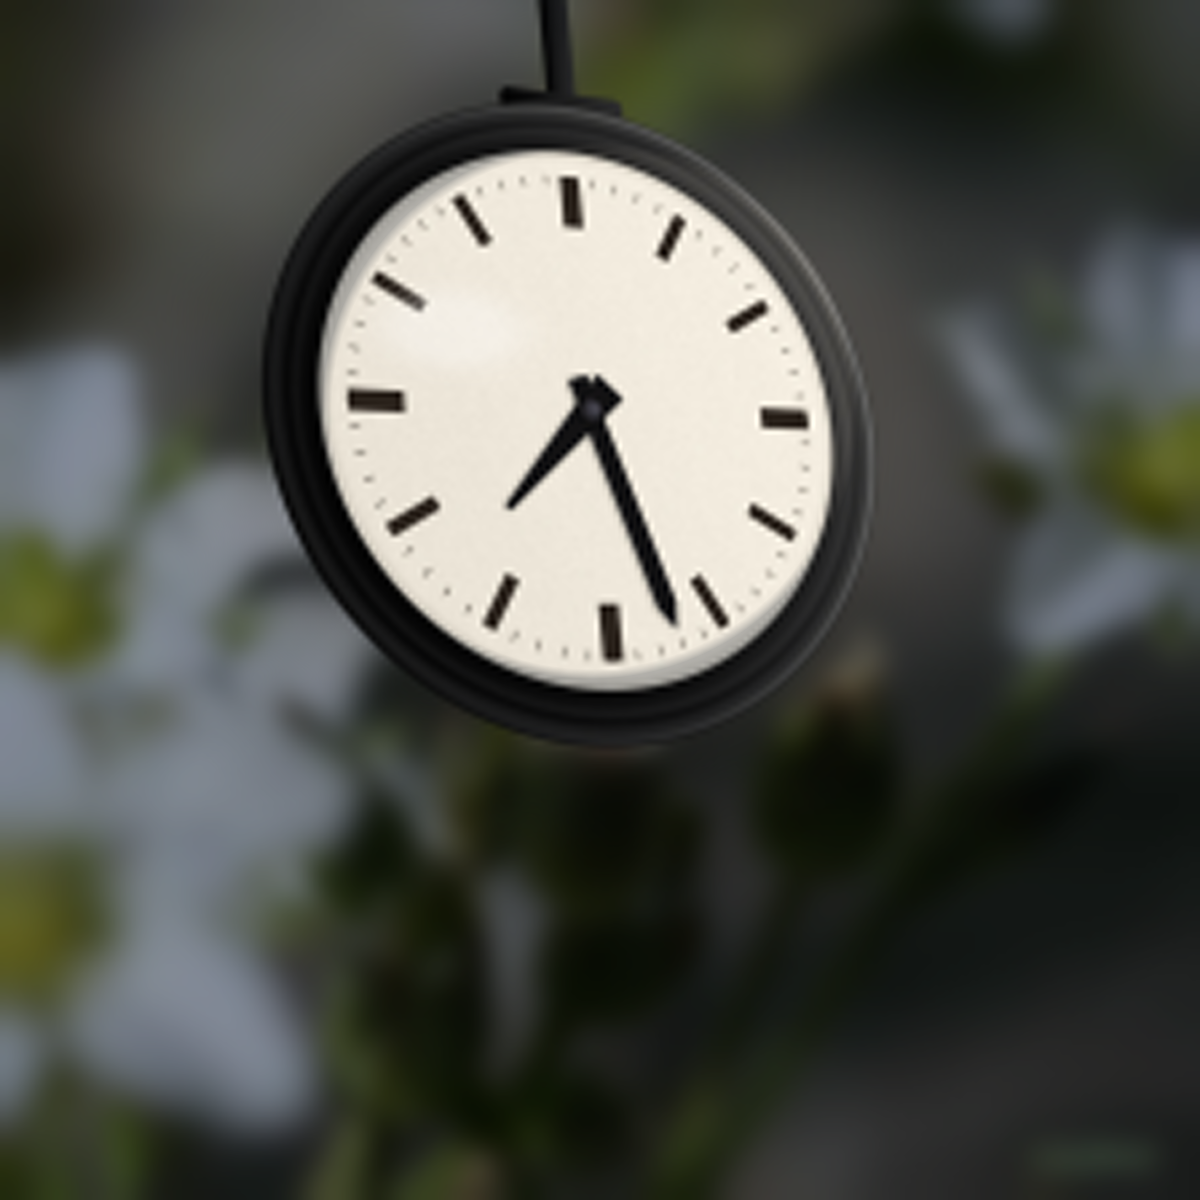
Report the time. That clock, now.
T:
7:27
